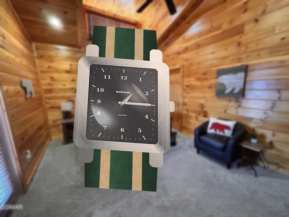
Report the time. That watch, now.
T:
1:15
